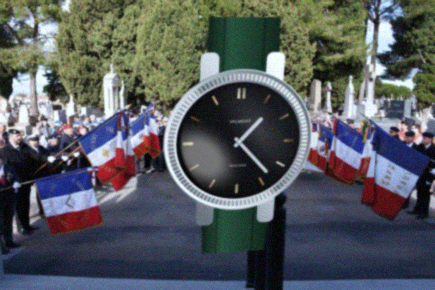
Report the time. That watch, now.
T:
1:23
